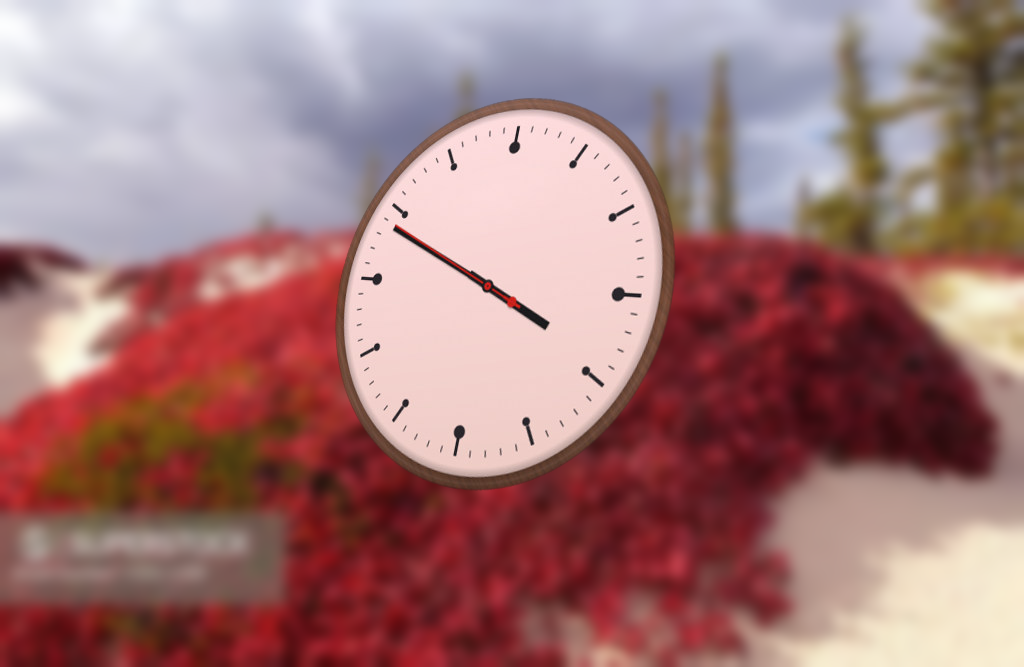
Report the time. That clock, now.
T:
3:48:49
